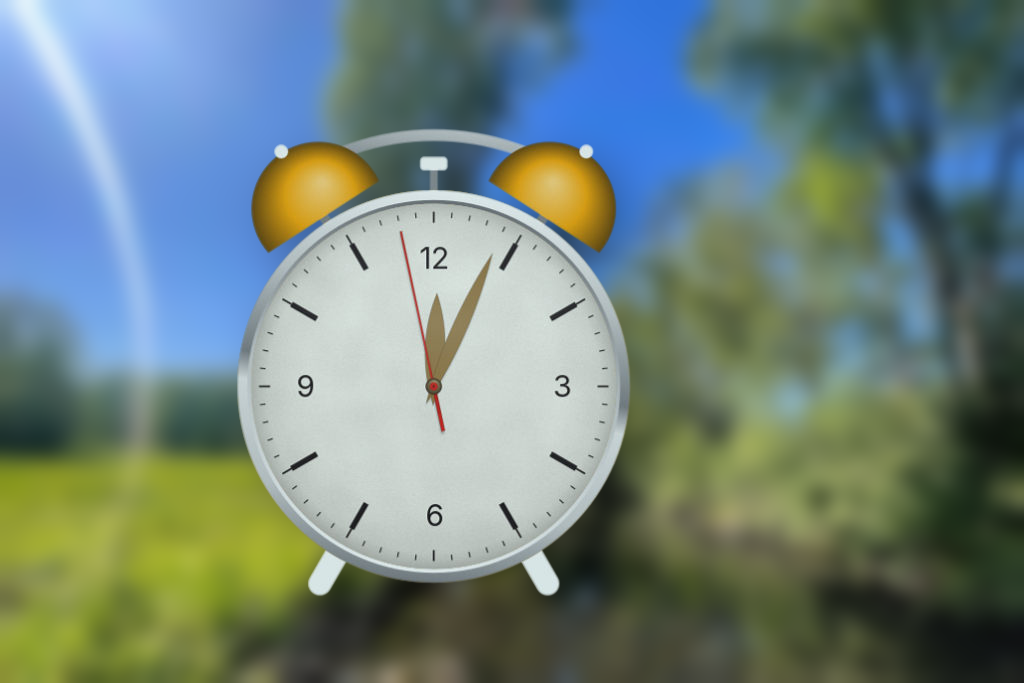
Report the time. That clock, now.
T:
12:03:58
